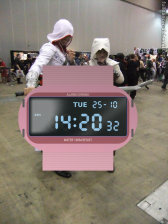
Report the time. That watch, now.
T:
14:20:32
